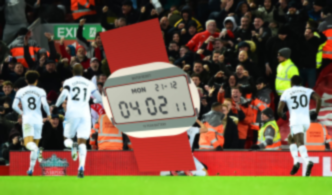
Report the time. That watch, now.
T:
4:02
